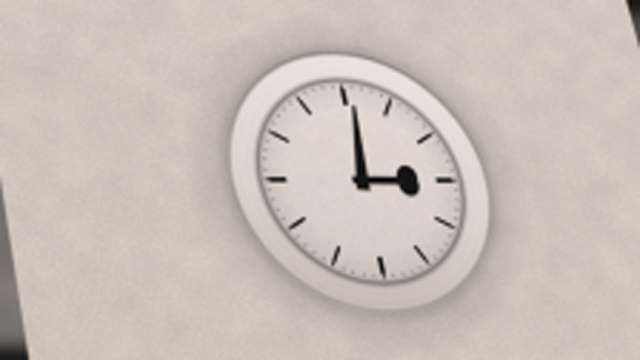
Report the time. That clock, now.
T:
3:01
